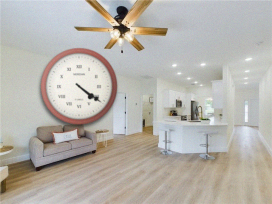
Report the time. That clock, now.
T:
4:21
